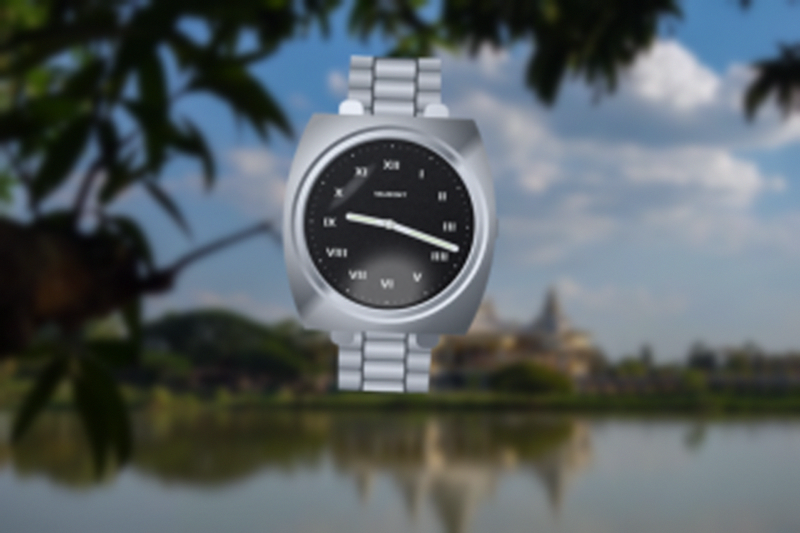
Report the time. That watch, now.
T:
9:18
